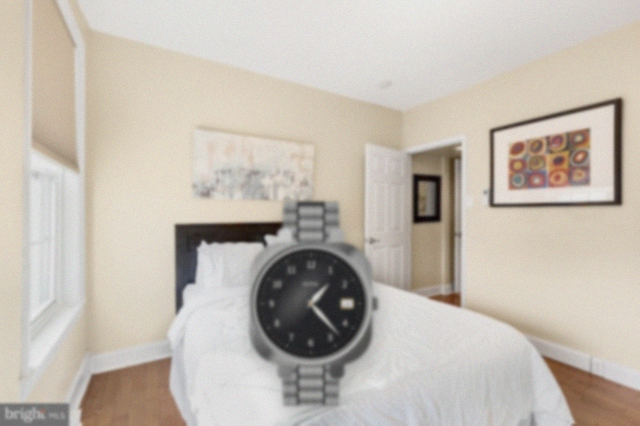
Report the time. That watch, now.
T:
1:23
